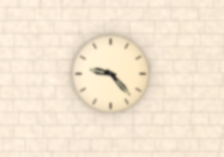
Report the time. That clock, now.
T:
9:23
